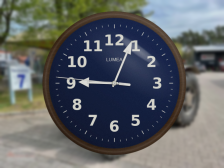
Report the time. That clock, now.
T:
9:03:46
